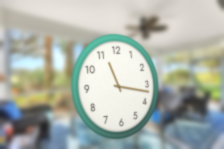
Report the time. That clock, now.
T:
11:17
